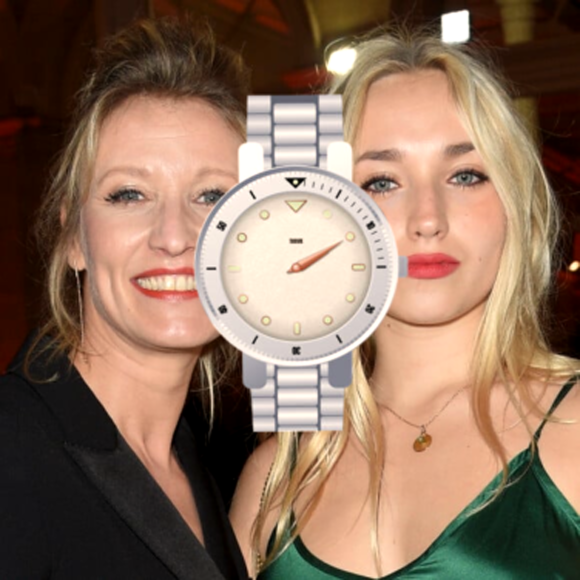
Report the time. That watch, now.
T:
2:10
